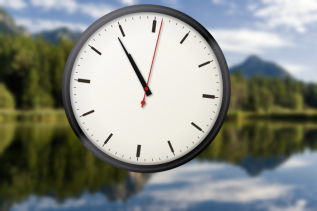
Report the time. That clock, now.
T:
10:54:01
